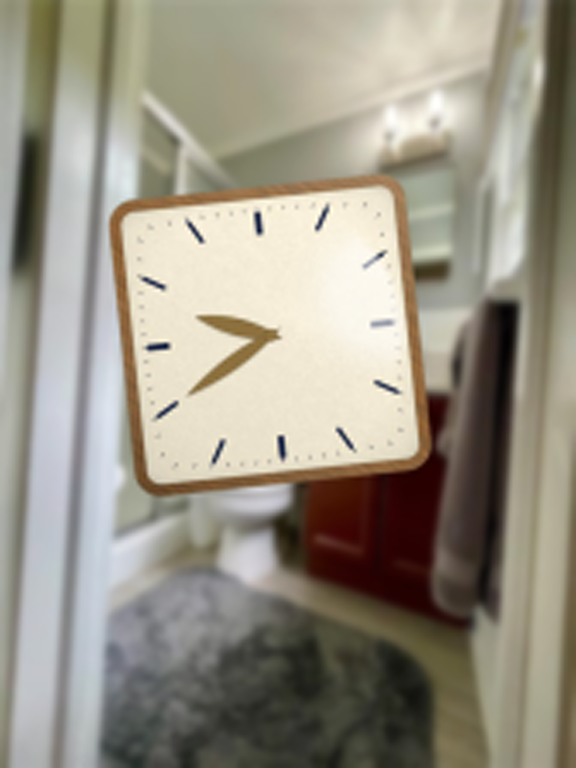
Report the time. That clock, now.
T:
9:40
